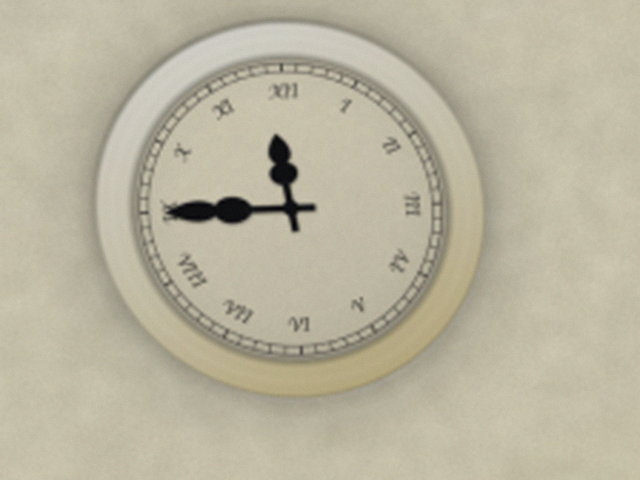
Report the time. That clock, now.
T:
11:45
